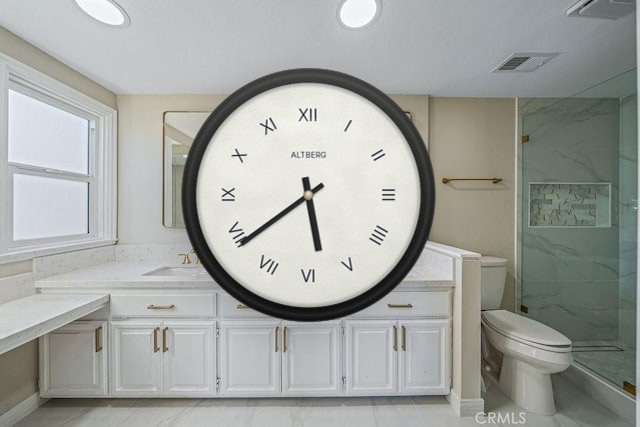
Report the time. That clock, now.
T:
5:39
